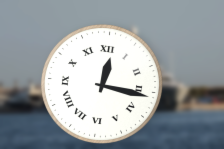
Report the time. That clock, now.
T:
12:16
